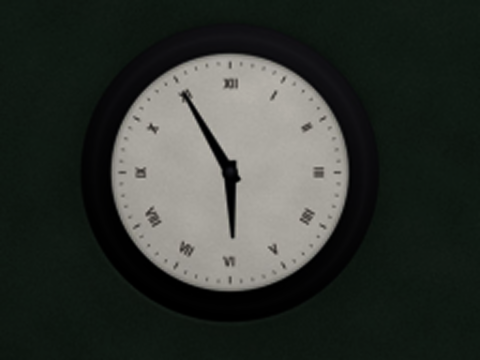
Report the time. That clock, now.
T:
5:55
